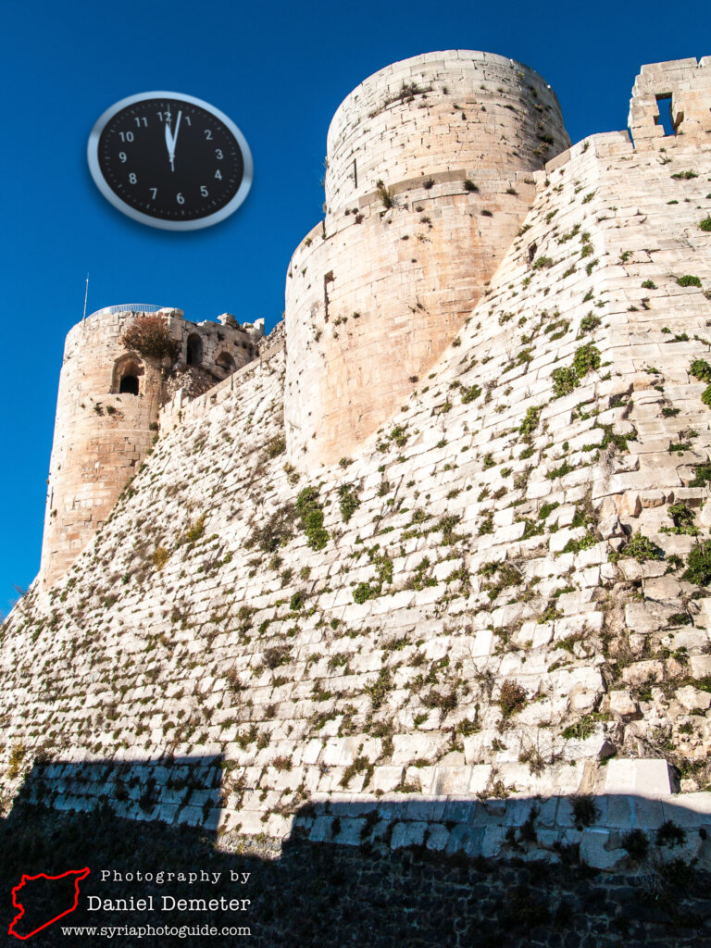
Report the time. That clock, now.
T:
12:03:01
